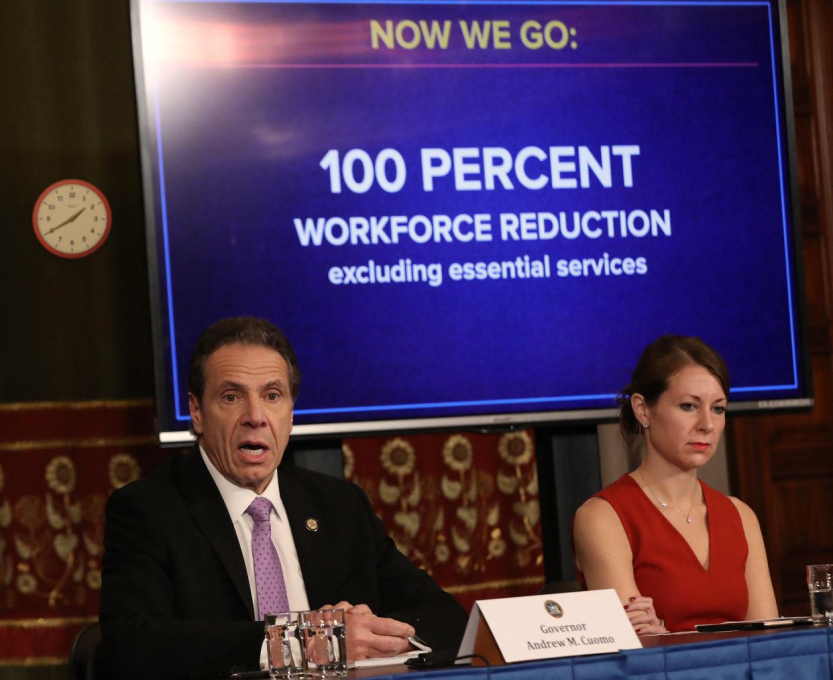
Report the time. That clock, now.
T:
1:40
